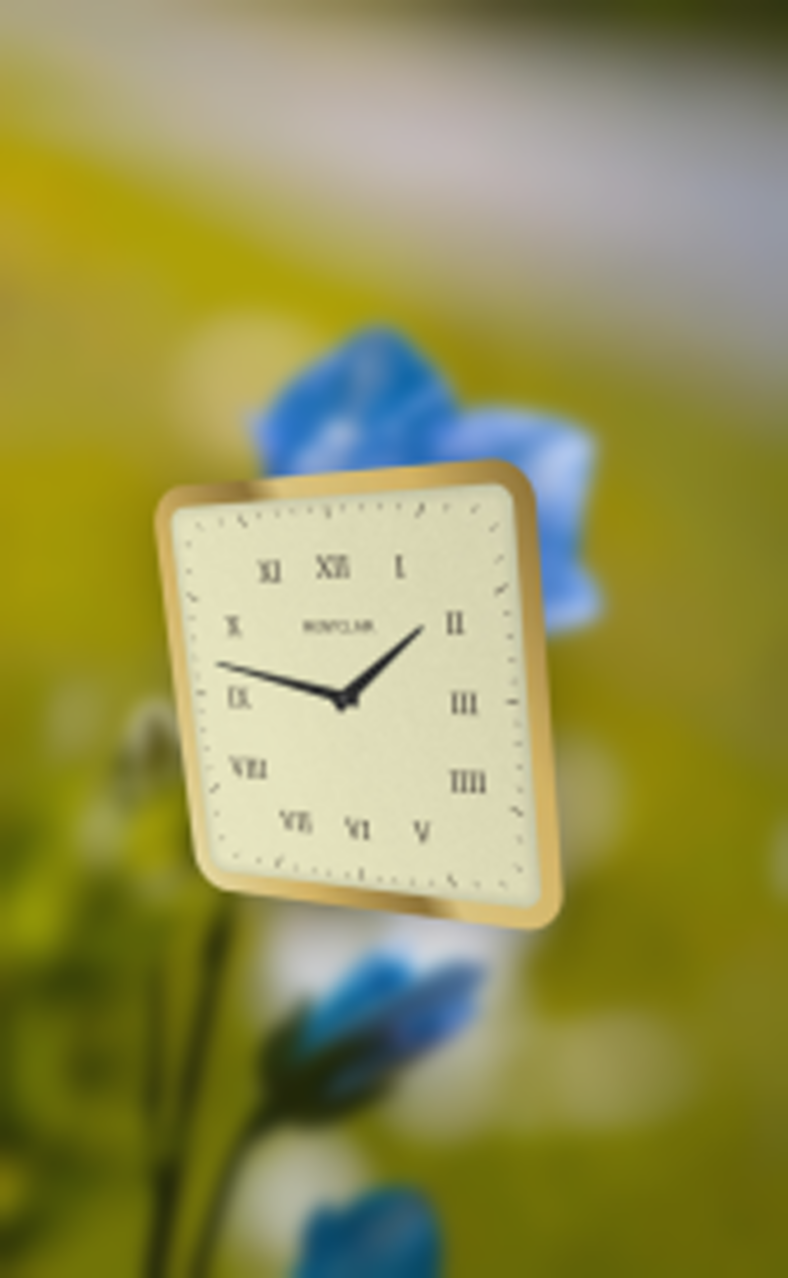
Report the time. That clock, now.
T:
1:47
